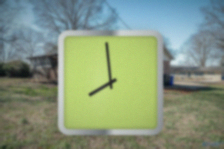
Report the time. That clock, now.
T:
7:59
